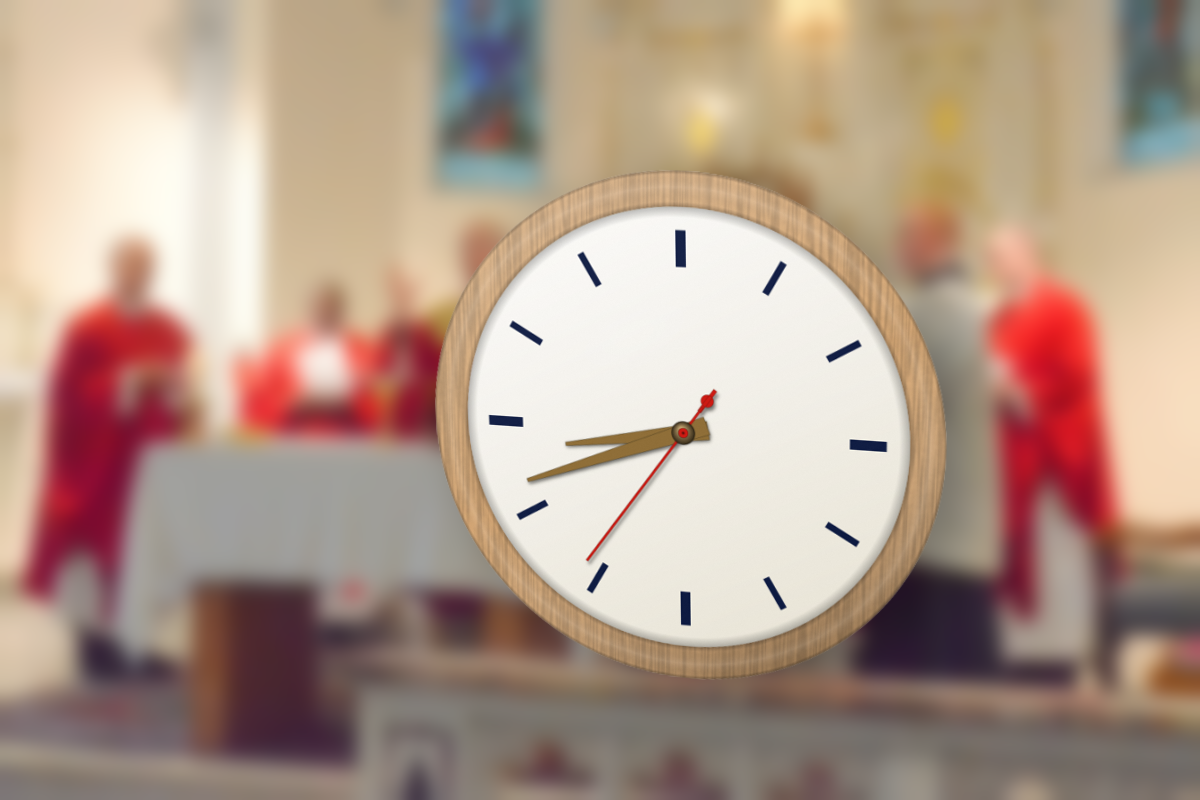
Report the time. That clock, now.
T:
8:41:36
